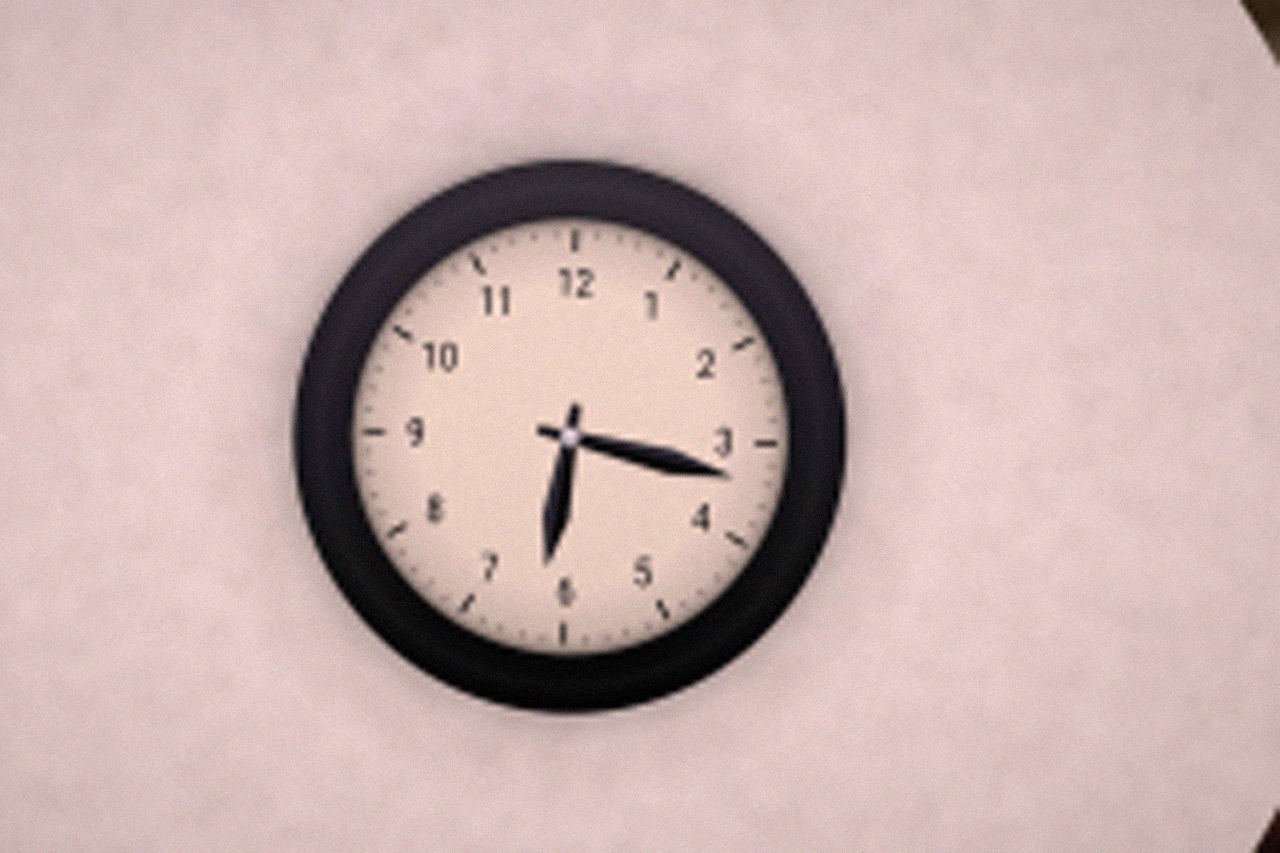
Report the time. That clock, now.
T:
6:17
